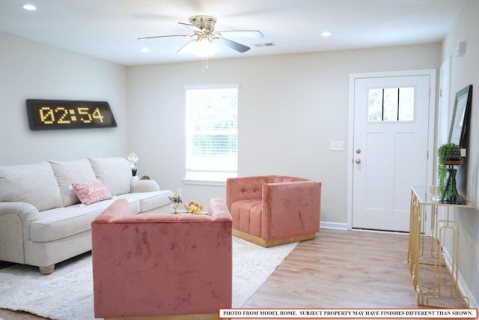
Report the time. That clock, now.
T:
2:54
